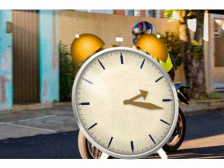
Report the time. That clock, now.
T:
2:17
